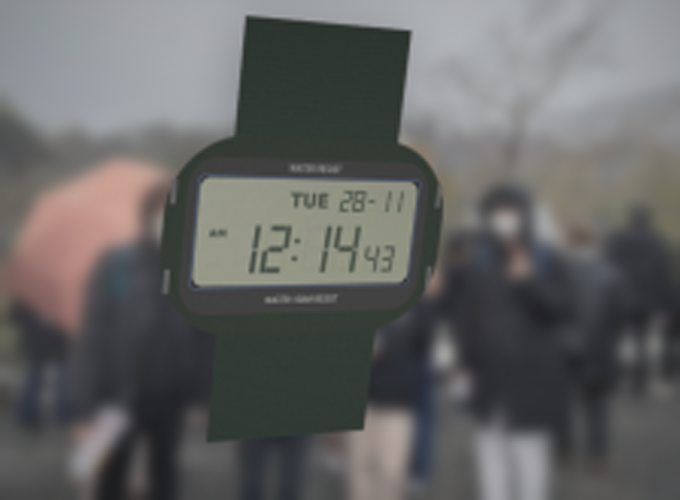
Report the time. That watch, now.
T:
12:14:43
